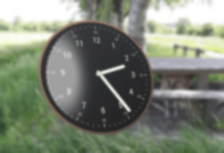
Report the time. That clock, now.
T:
2:24
